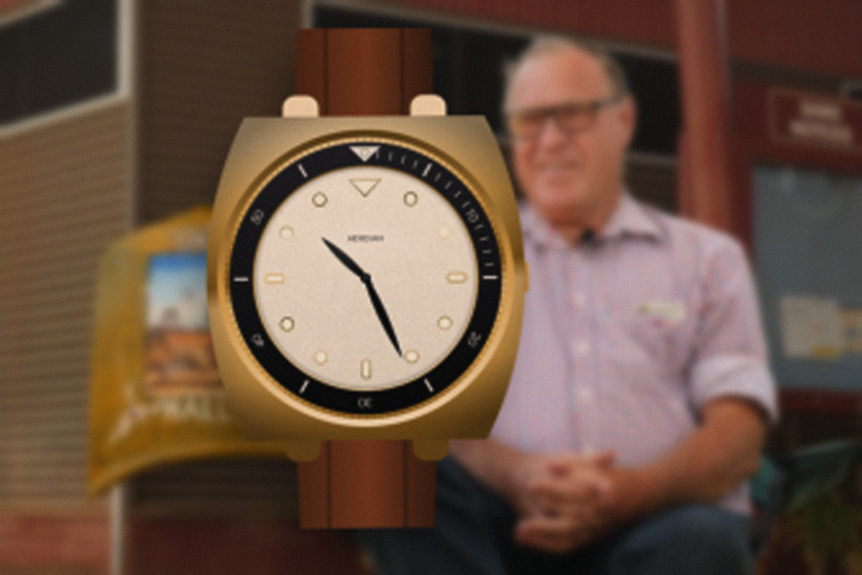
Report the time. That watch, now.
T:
10:26
